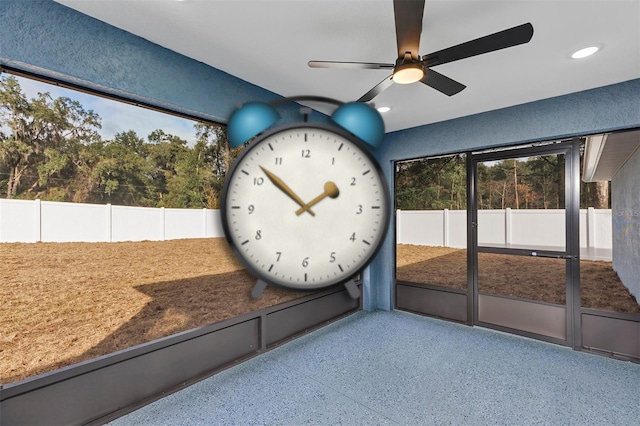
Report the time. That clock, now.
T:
1:52
